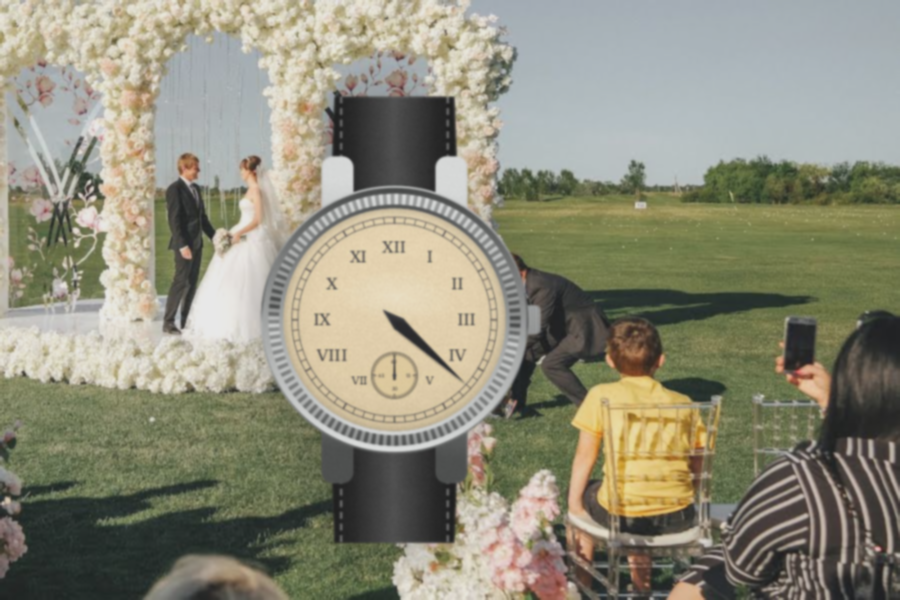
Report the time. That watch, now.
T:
4:22
